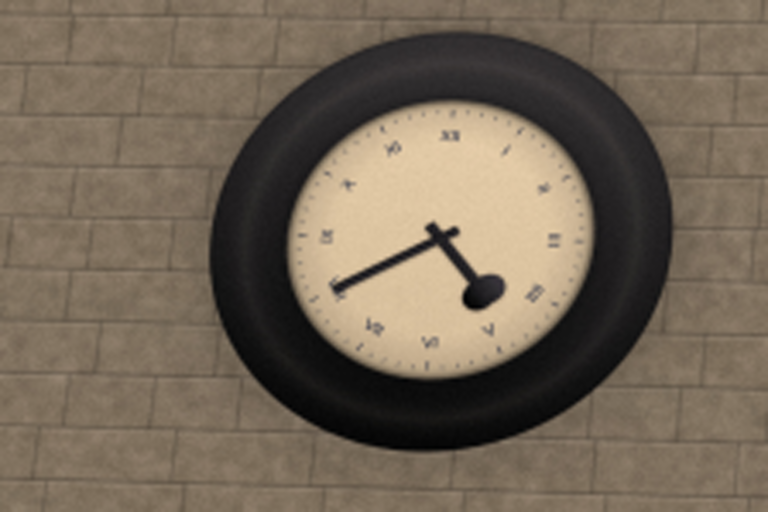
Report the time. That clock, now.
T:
4:40
